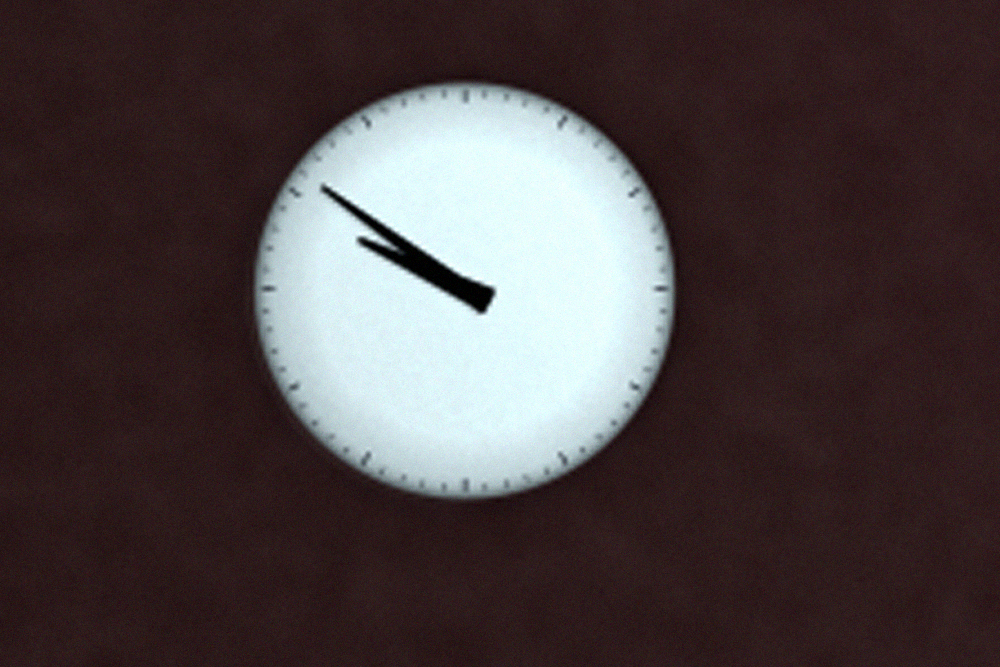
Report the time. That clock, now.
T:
9:51
